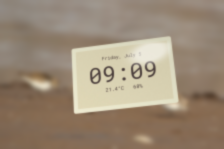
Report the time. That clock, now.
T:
9:09
